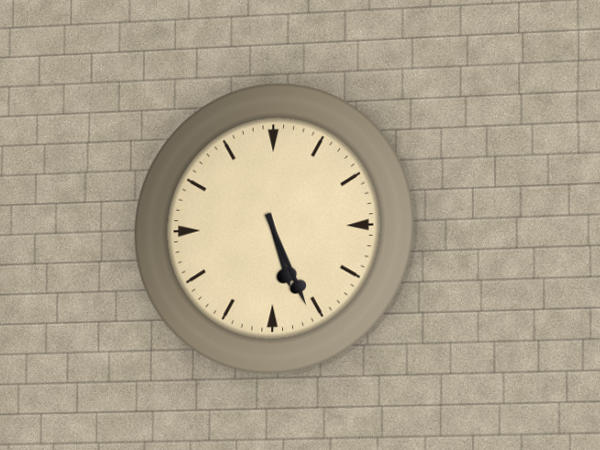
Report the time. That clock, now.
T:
5:26
